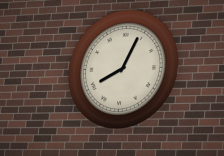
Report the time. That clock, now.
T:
8:04
